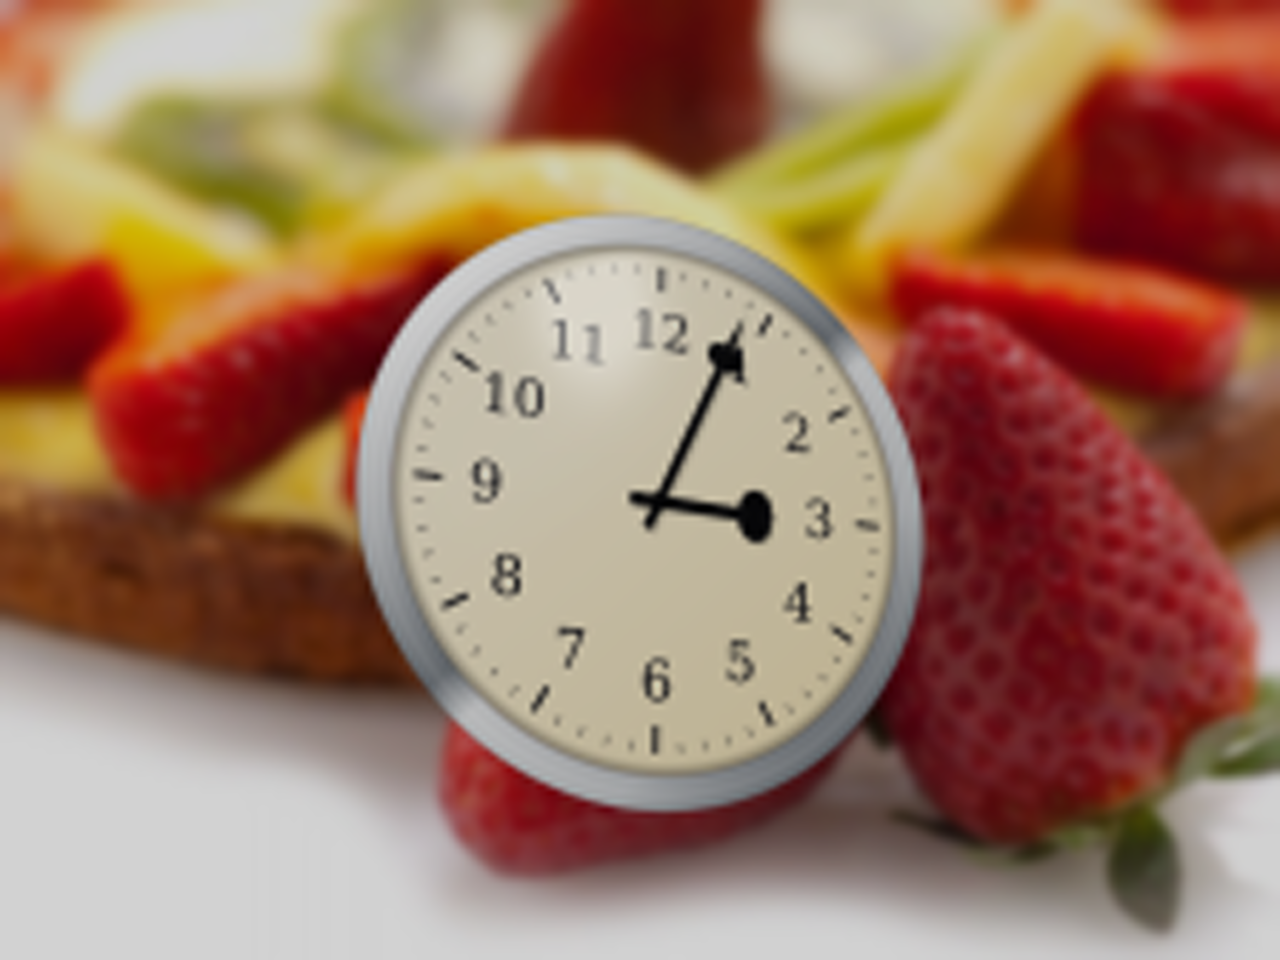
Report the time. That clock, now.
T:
3:04
